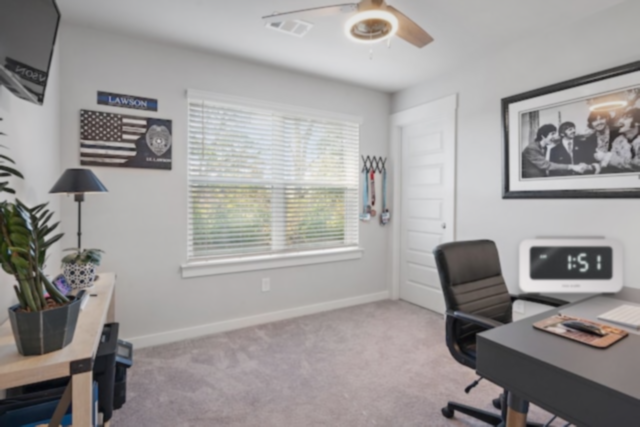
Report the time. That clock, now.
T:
1:51
